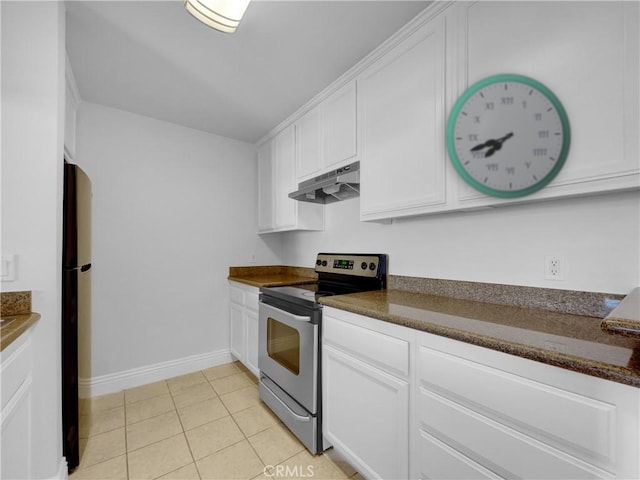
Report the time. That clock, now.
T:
7:42
